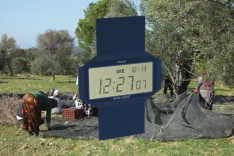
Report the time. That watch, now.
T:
12:27:07
